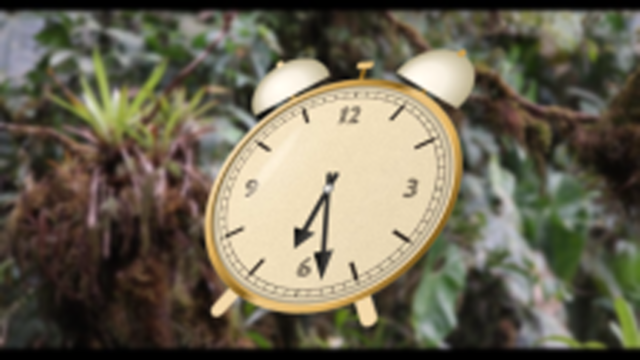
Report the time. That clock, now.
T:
6:28
